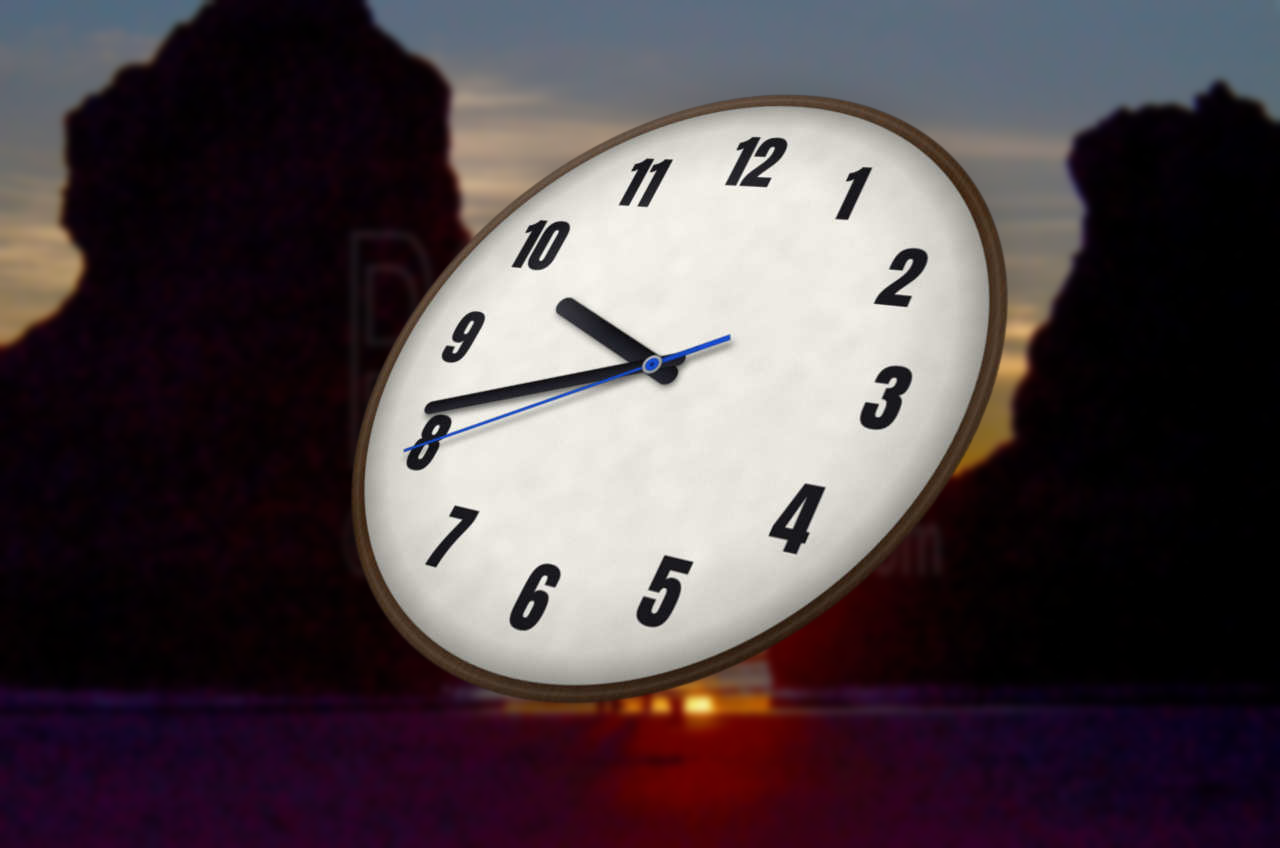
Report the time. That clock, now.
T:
9:41:40
